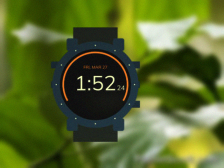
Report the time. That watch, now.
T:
1:52
